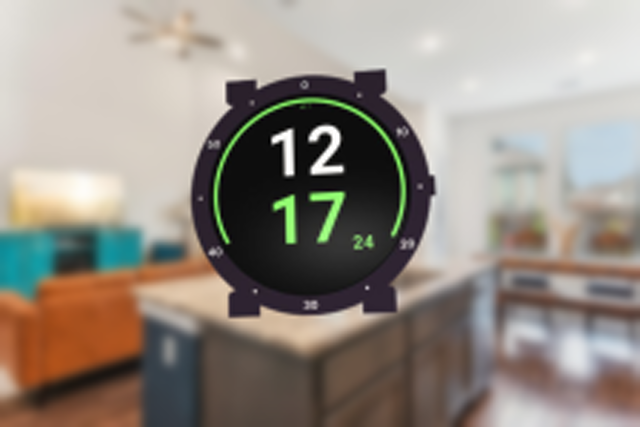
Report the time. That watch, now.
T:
12:17
